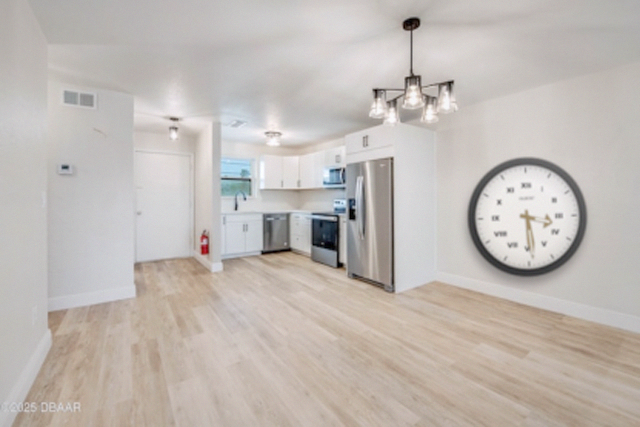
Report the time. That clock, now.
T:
3:29
